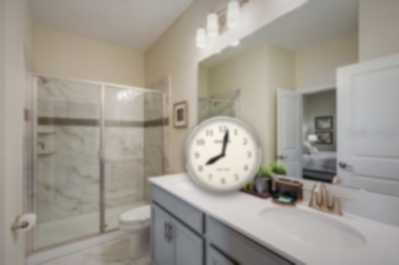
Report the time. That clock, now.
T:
8:02
